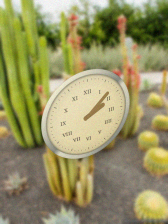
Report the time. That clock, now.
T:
2:08
